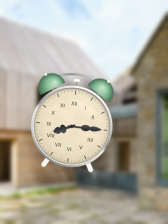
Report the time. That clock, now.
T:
8:15
